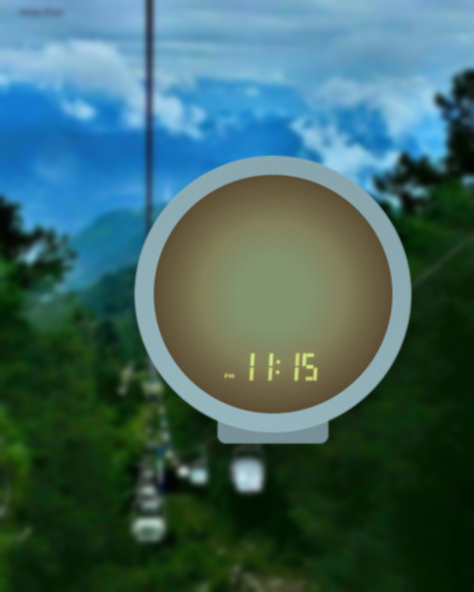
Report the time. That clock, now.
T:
11:15
